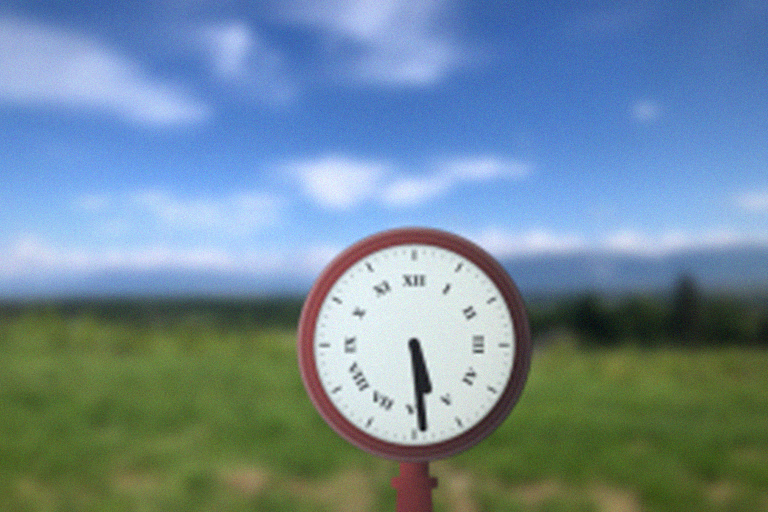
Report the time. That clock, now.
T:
5:29
